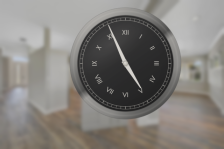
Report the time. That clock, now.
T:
4:56
